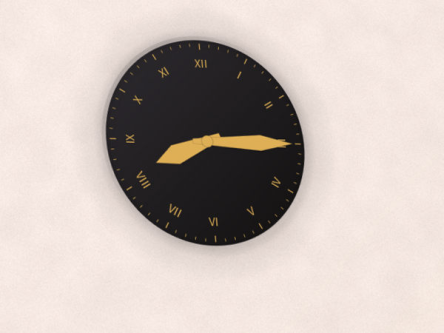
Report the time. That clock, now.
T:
8:15
